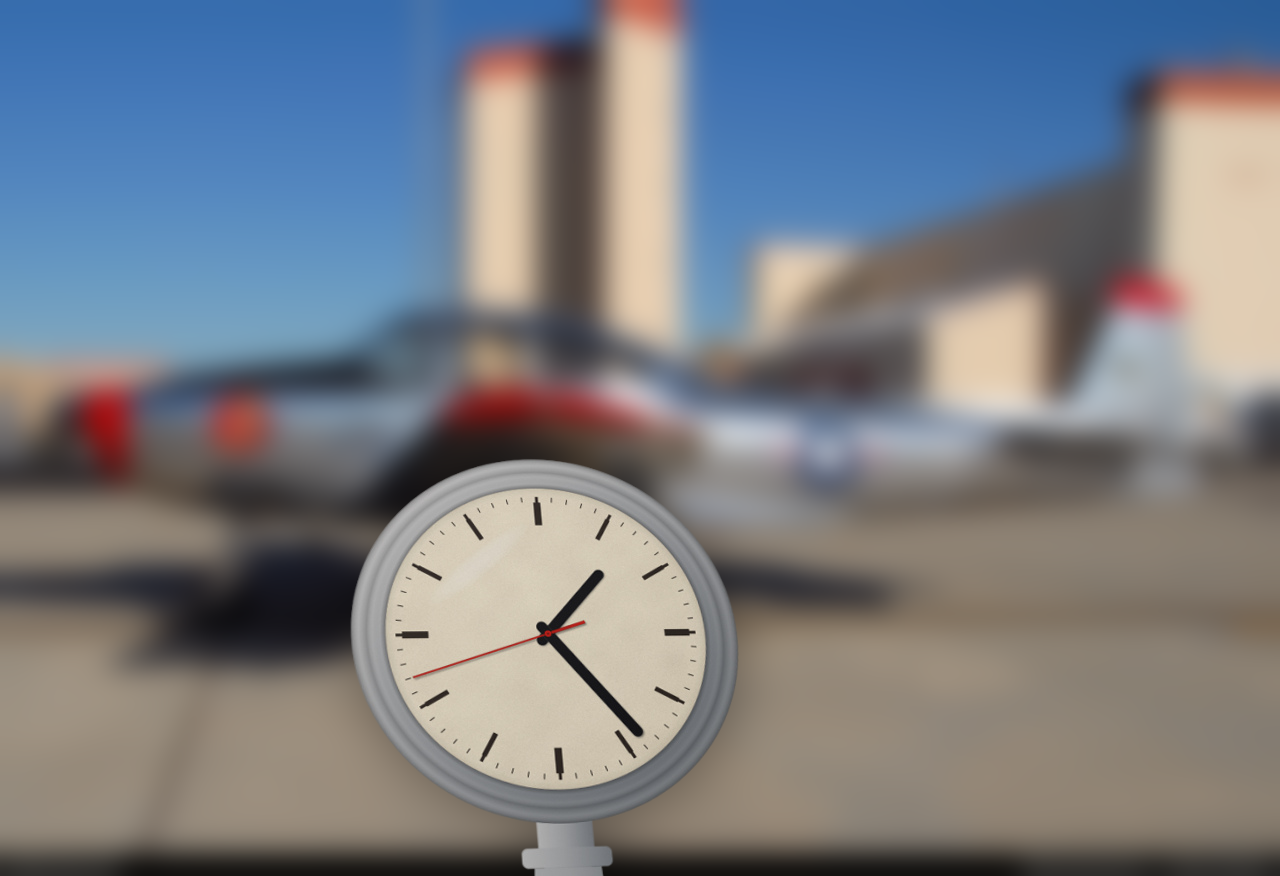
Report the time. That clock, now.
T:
1:23:42
